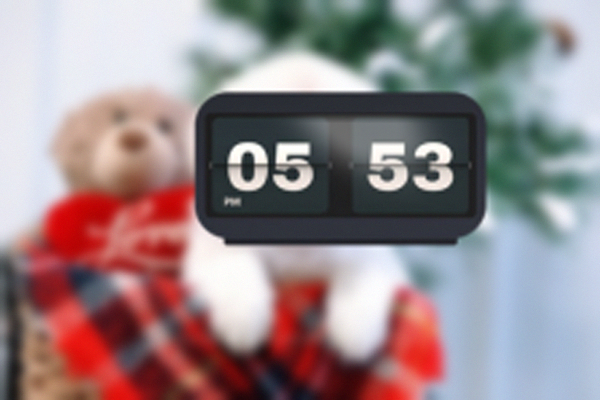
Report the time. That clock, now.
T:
5:53
